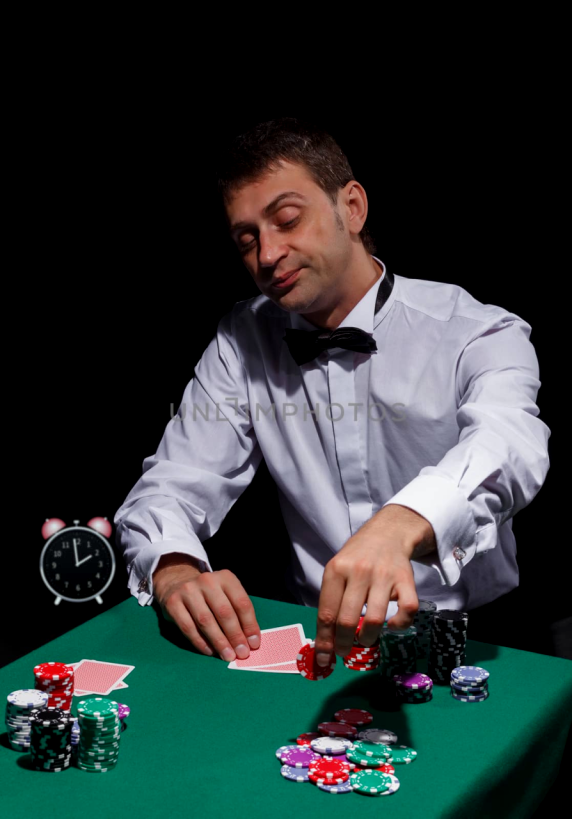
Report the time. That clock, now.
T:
1:59
